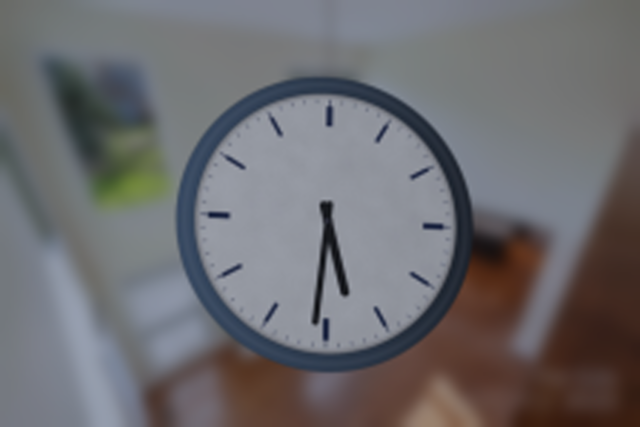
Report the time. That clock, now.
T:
5:31
